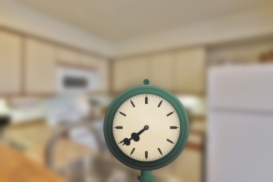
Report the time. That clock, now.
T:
7:39
